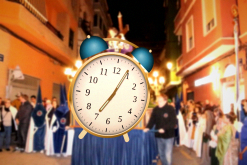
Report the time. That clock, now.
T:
7:04
